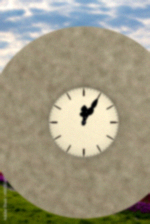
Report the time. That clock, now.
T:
12:05
